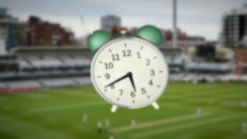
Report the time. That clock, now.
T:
5:41
